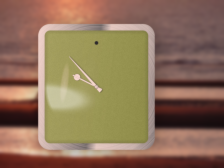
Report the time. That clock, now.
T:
9:53
